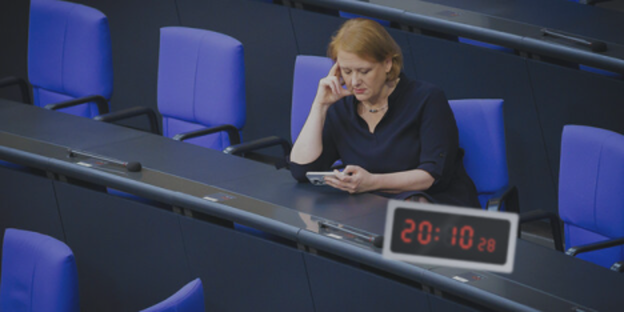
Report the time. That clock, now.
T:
20:10
